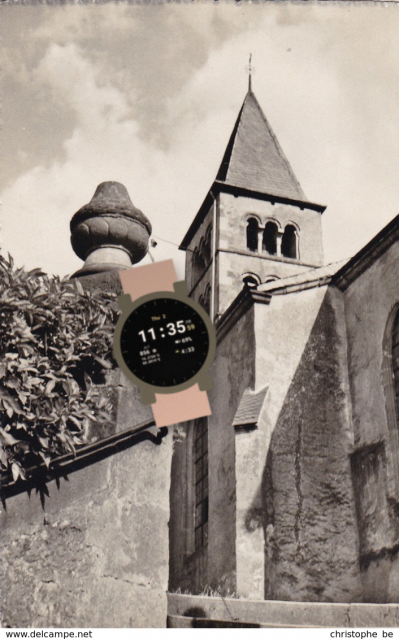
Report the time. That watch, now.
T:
11:35
